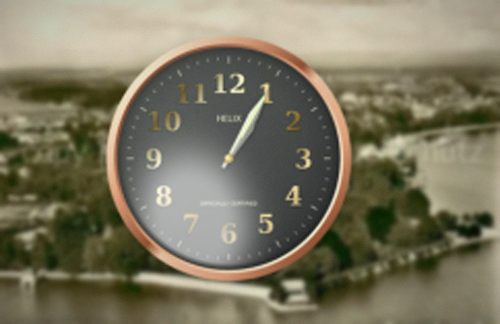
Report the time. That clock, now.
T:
1:05
